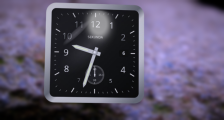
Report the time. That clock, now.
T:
9:33
